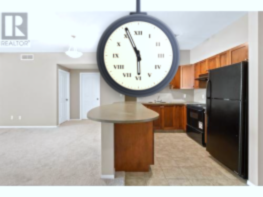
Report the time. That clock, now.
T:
5:56
